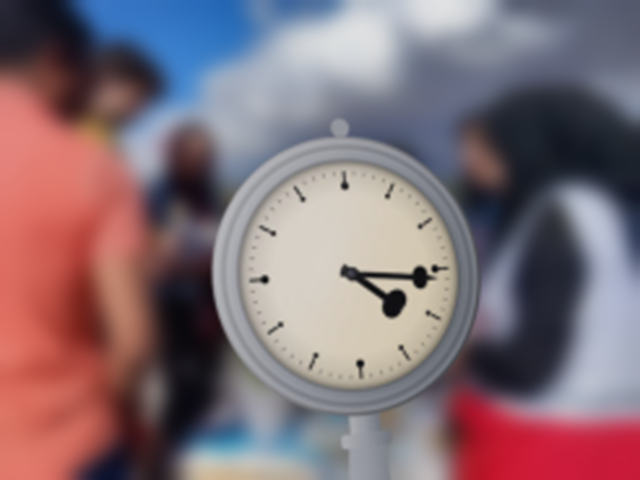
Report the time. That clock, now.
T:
4:16
